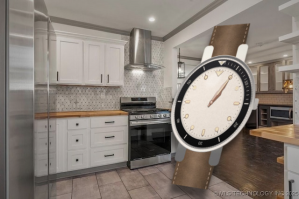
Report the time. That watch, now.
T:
1:05
